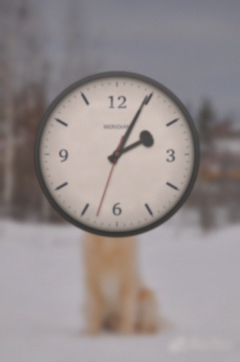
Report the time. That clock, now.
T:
2:04:33
